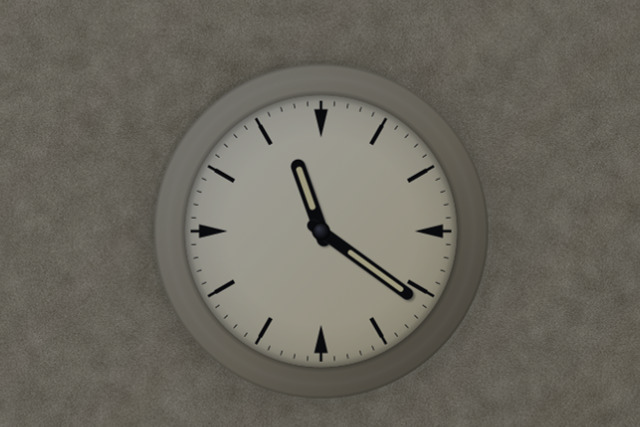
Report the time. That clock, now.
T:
11:21
